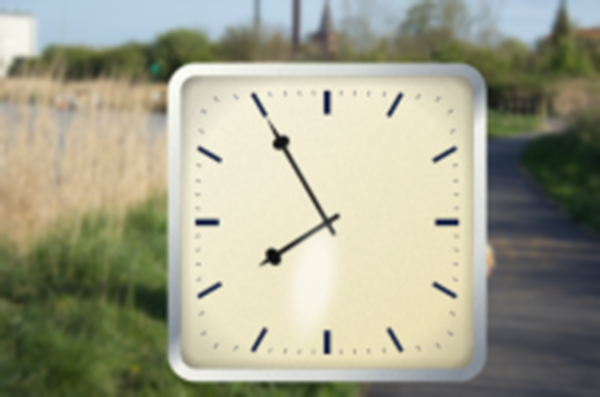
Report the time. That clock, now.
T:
7:55
